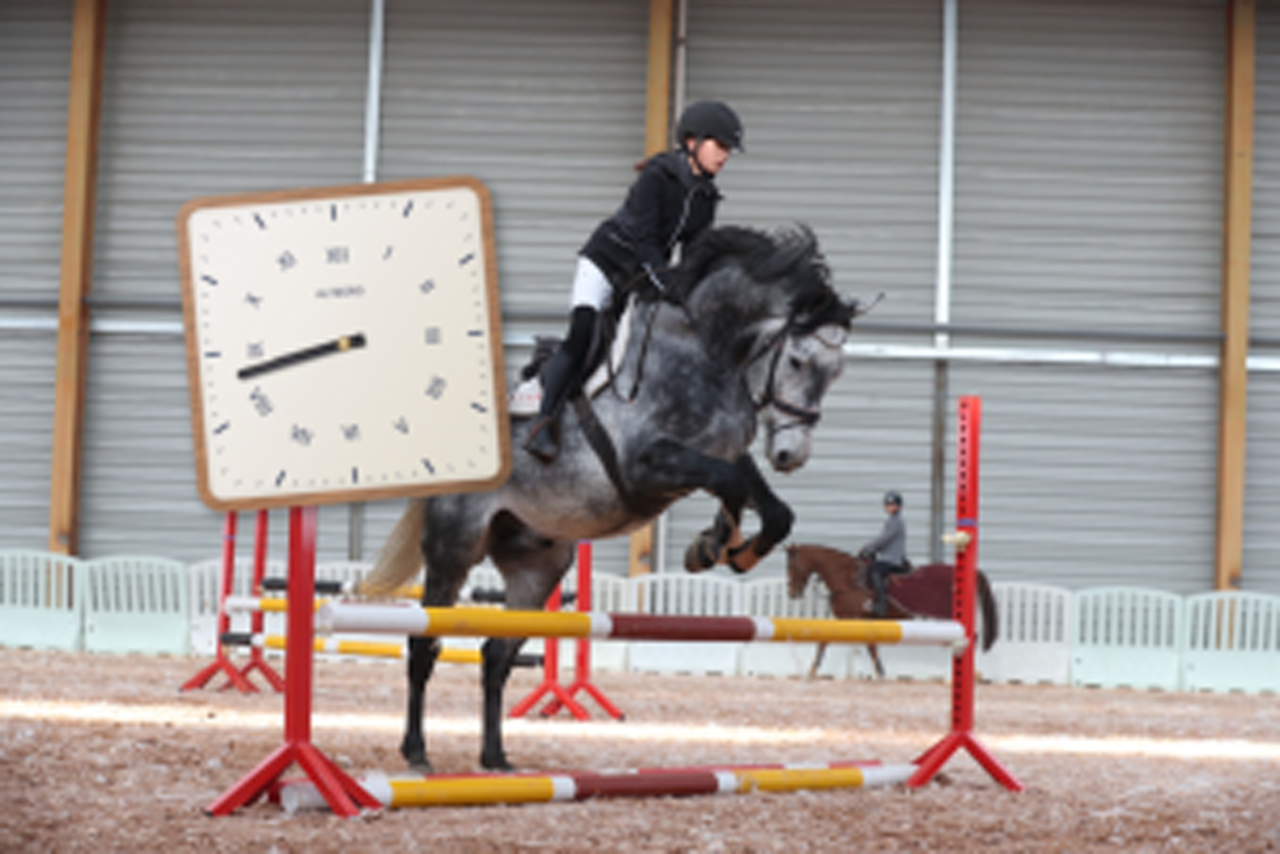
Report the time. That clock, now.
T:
8:43
